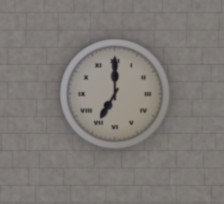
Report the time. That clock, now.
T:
7:00
